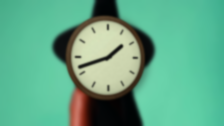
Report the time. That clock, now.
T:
1:42
